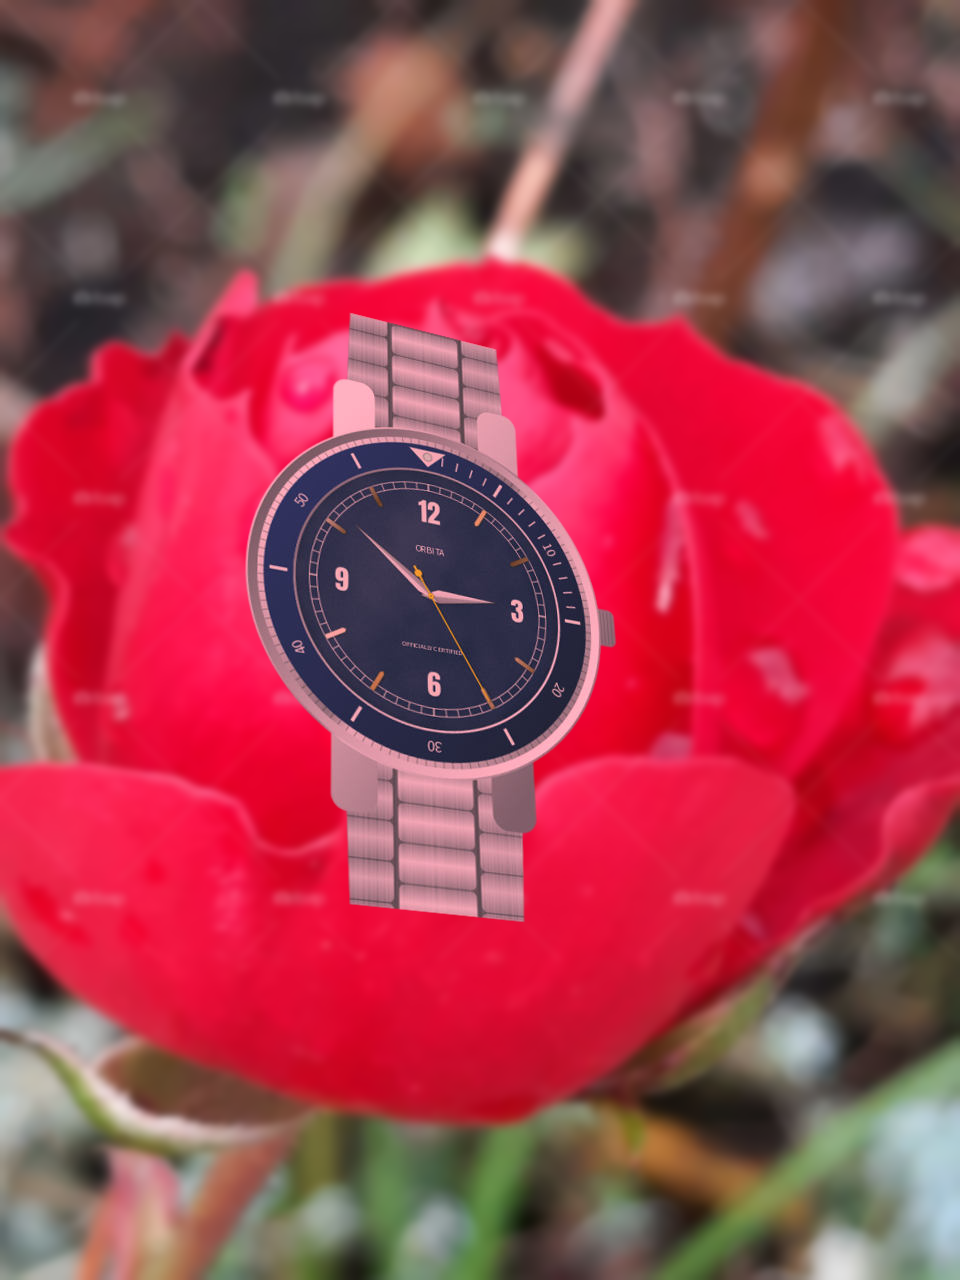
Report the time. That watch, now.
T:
2:51:25
